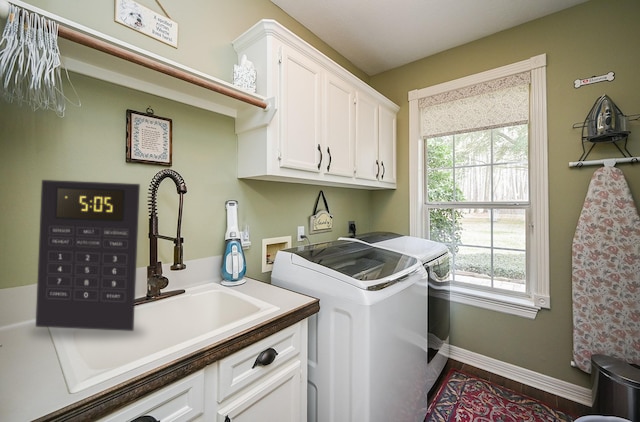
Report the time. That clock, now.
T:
5:05
